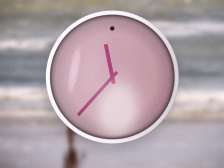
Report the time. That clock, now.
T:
11:37
